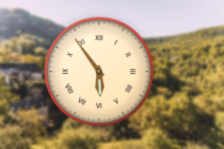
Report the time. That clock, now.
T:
5:54
